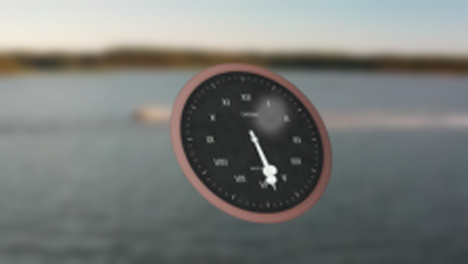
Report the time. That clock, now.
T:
5:28
